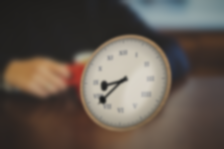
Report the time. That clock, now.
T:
8:38
